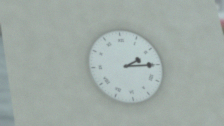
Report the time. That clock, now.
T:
2:15
